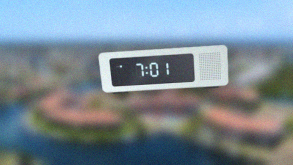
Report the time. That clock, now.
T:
7:01
